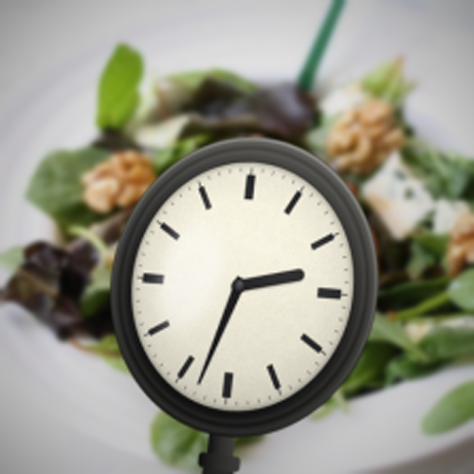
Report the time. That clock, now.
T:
2:33
